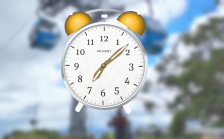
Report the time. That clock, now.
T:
7:08
